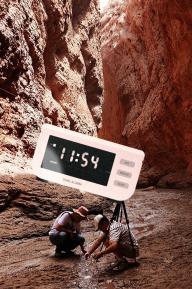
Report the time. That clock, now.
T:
11:54
